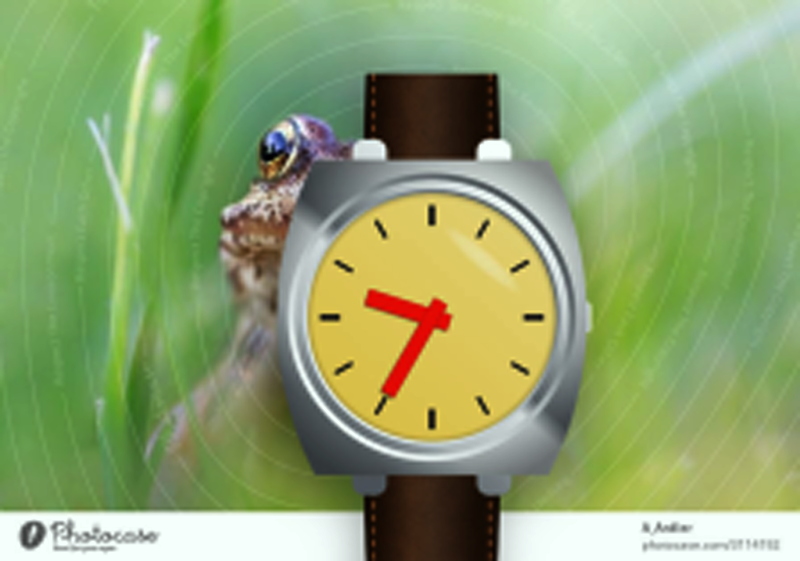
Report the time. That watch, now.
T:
9:35
